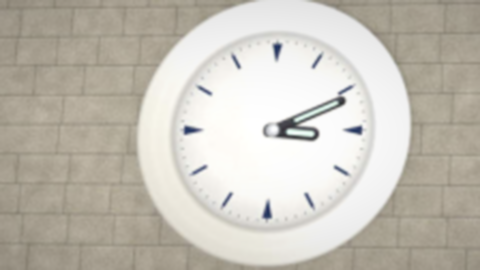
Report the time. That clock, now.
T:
3:11
